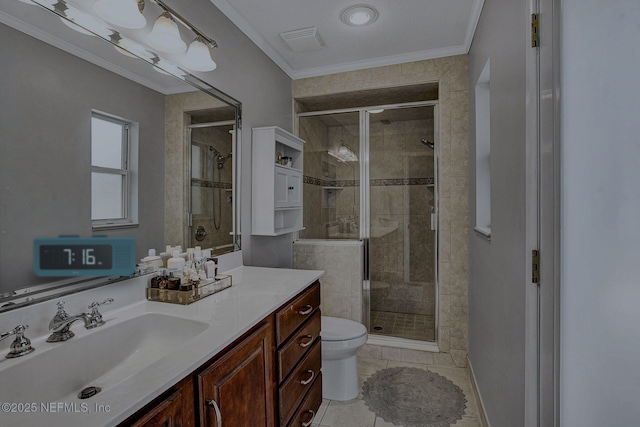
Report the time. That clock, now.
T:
7:16
